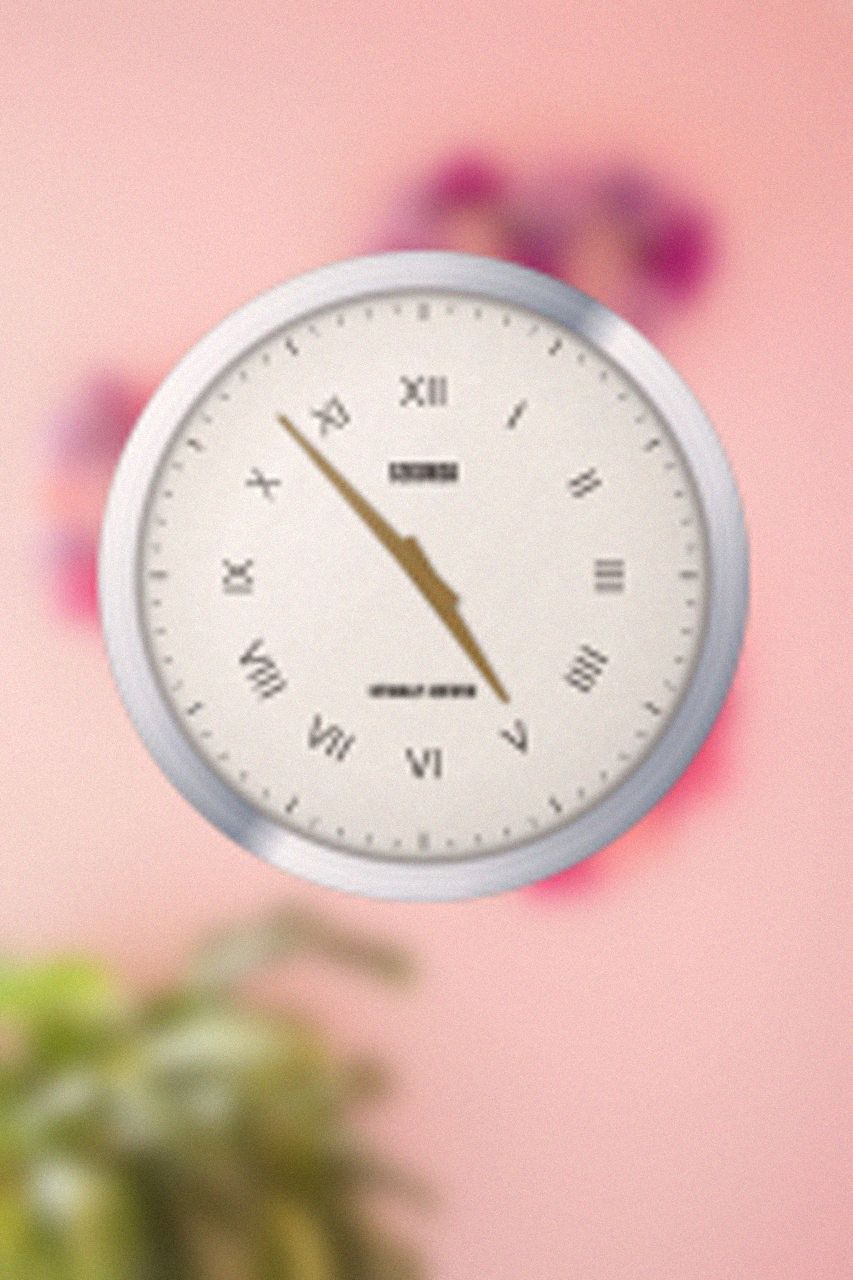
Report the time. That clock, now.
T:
4:53
